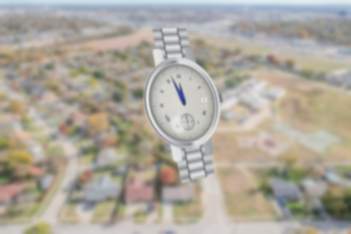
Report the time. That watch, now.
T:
11:57
